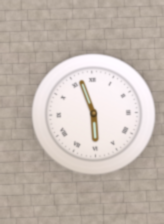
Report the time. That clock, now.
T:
5:57
